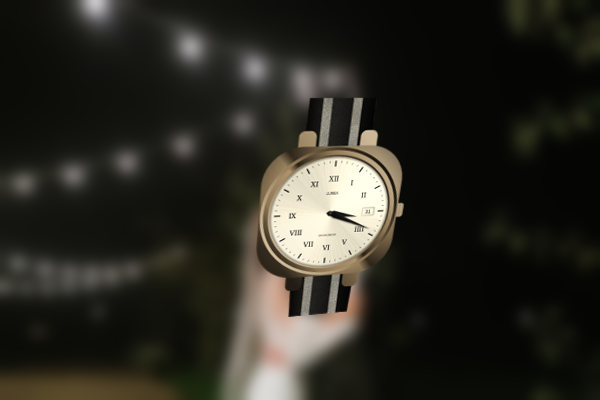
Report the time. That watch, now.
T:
3:19
